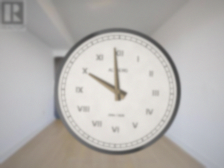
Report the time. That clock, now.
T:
9:59
